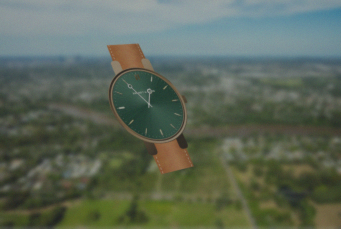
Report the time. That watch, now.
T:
12:55
